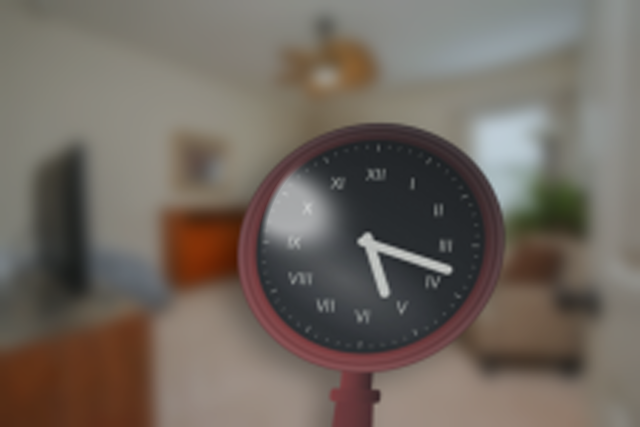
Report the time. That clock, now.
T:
5:18
